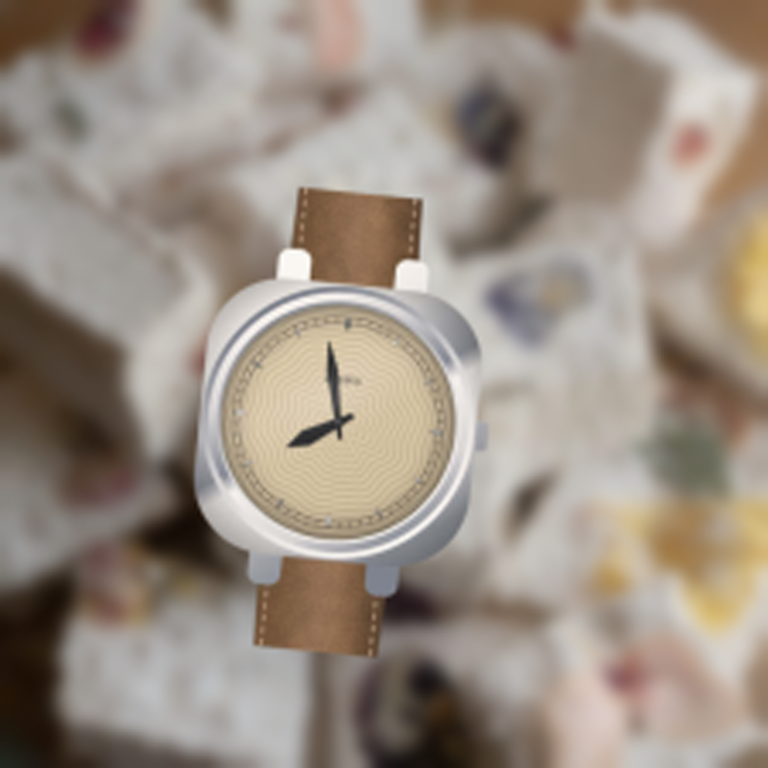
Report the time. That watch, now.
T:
7:58
